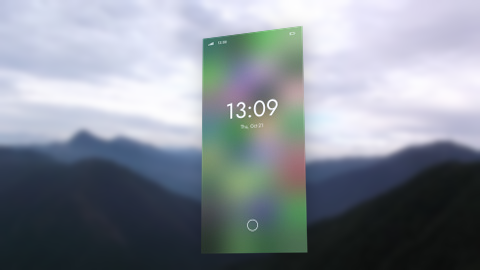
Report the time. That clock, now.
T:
13:09
